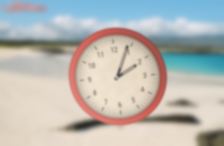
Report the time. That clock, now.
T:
2:04
